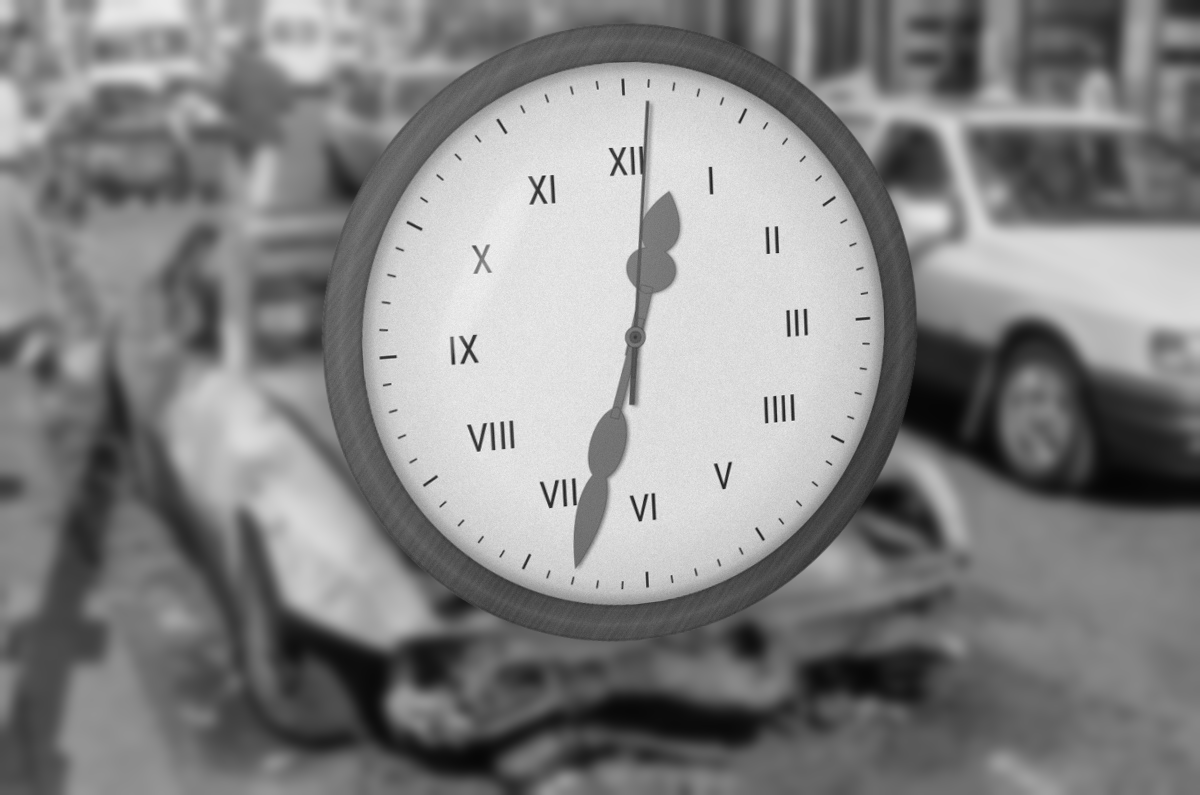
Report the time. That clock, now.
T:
12:33:01
